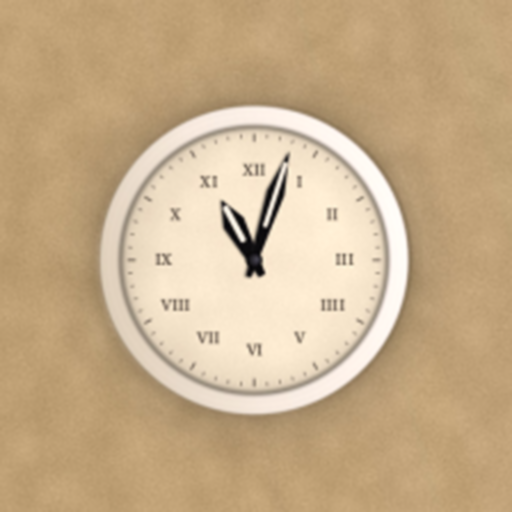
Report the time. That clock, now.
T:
11:03
